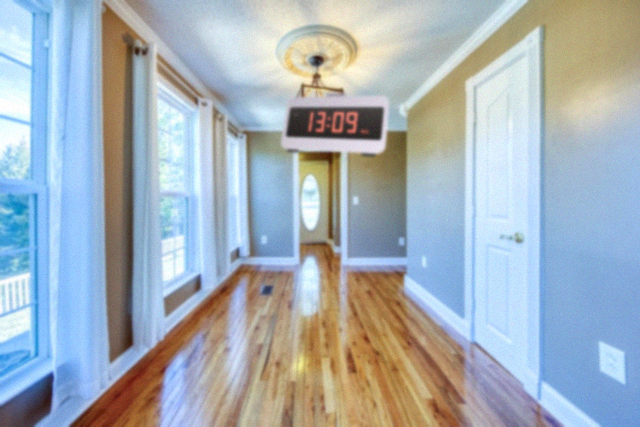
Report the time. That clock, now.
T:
13:09
